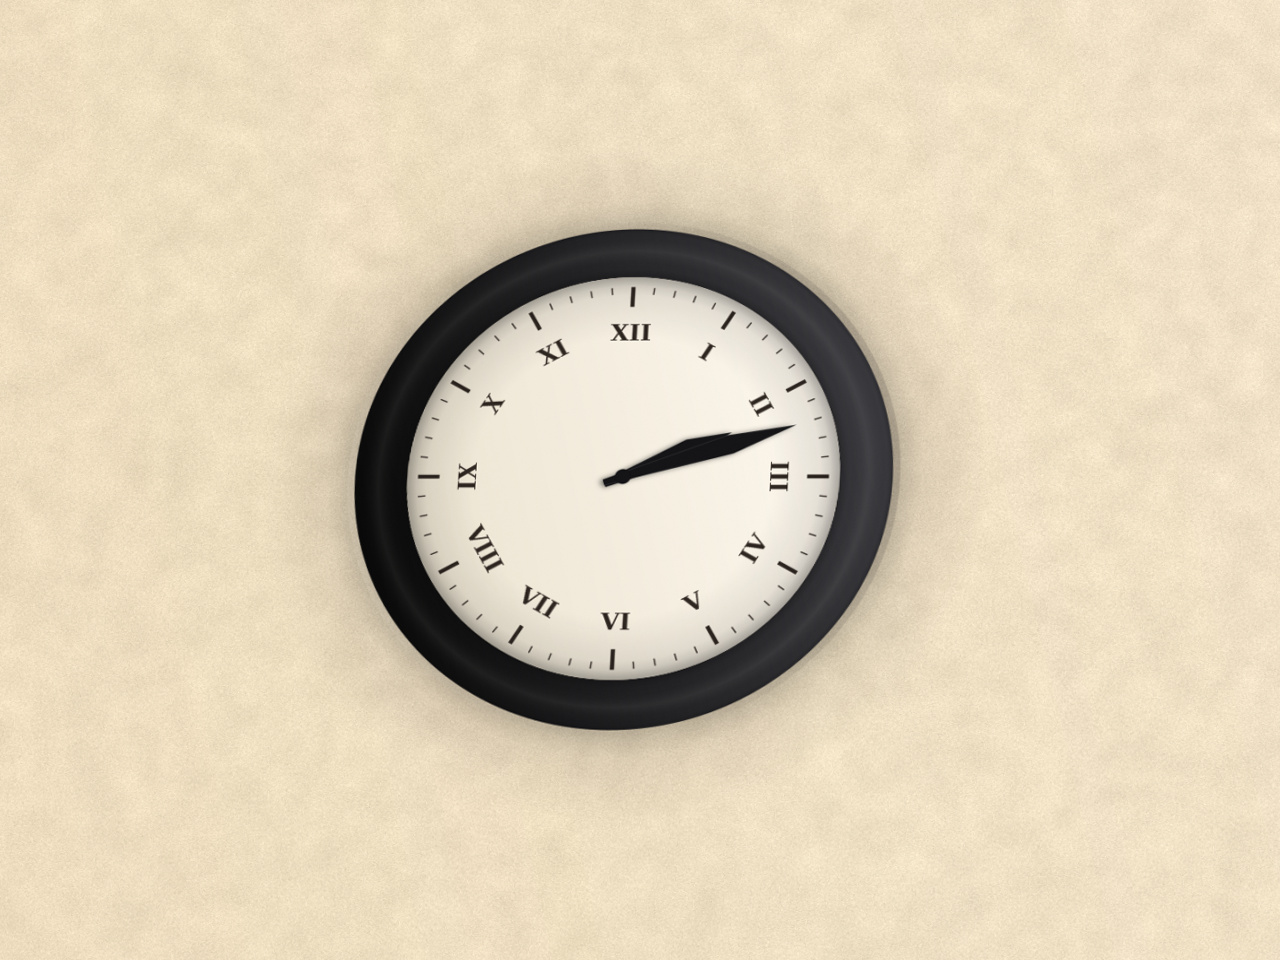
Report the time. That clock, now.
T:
2:12
